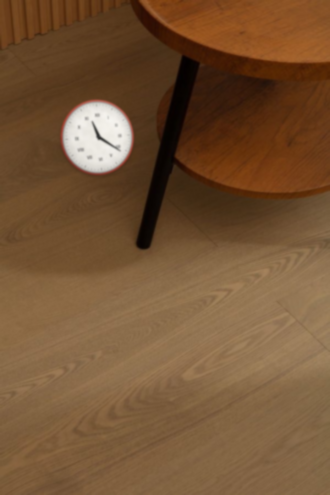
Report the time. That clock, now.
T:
11:21
